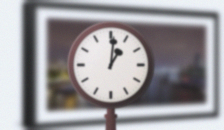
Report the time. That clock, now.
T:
1:01
